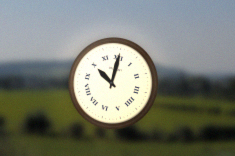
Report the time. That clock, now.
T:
10:00
